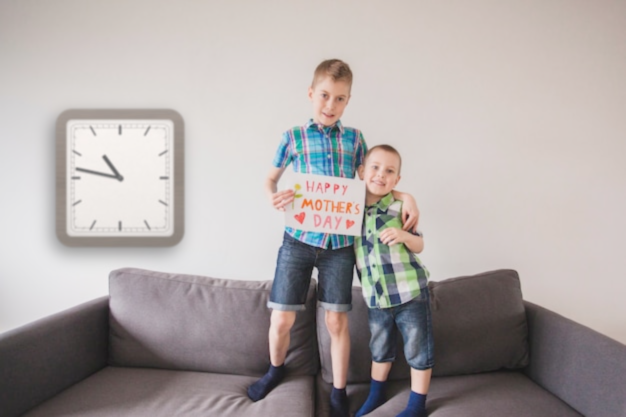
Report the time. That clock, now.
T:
10:47
